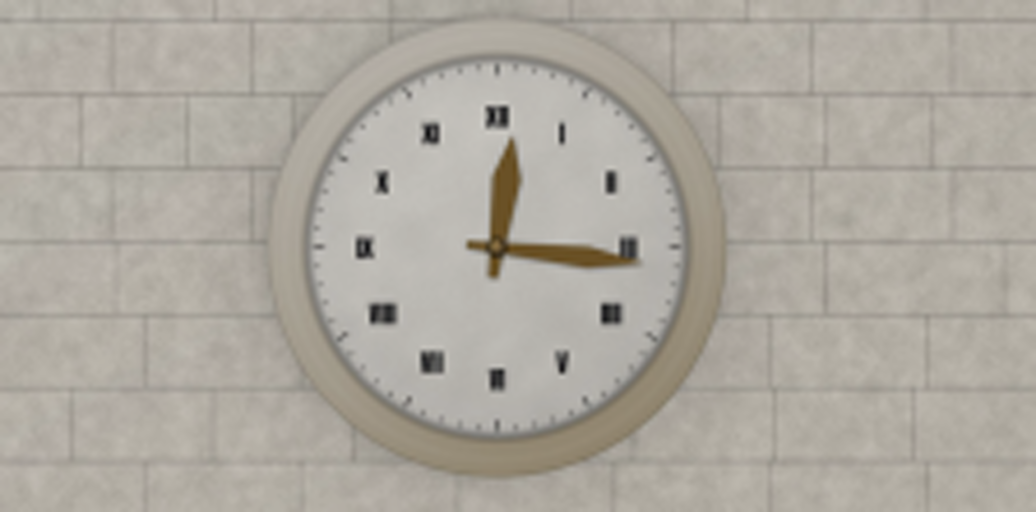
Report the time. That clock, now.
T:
12:16
